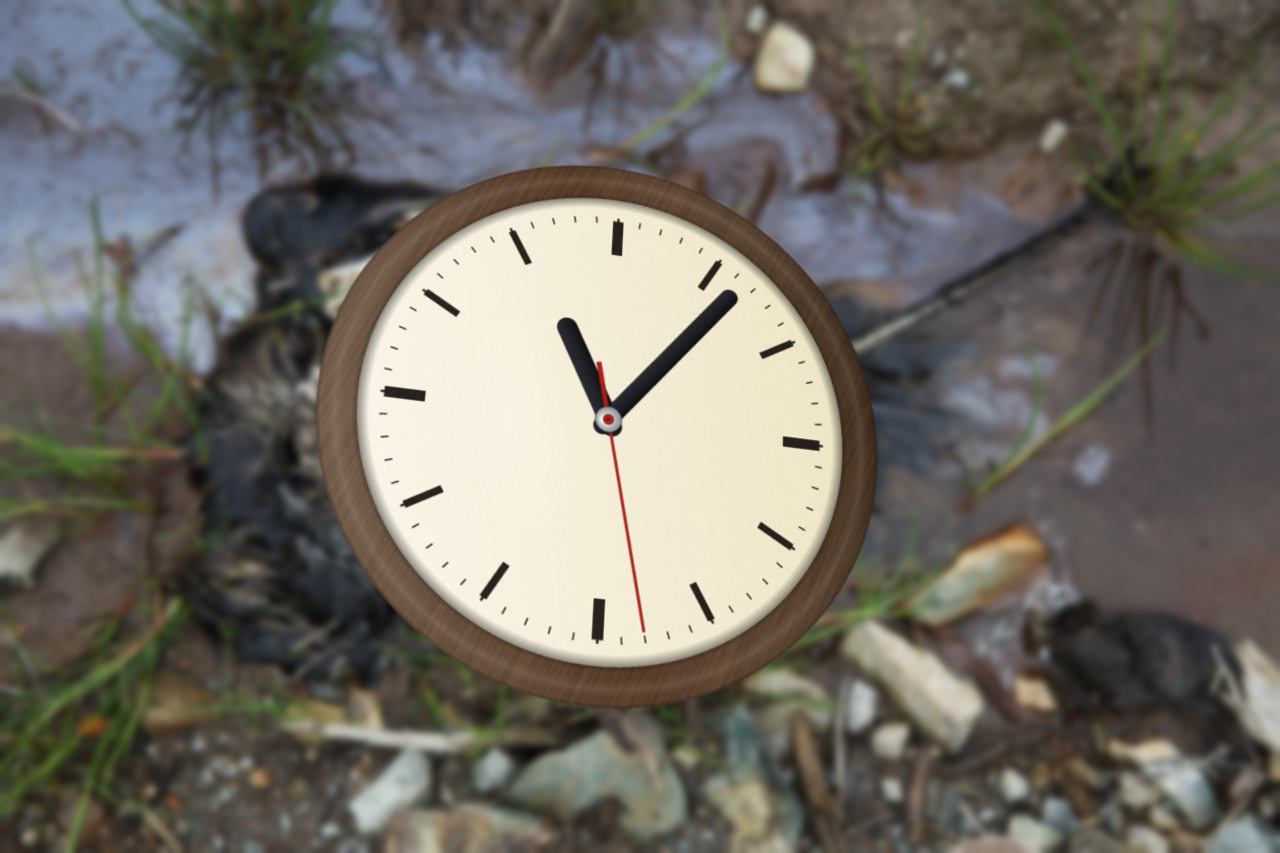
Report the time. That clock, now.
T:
11:06:28
